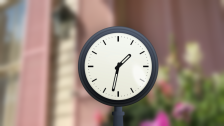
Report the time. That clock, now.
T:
1:32
